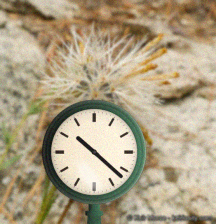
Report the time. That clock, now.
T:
10:22
